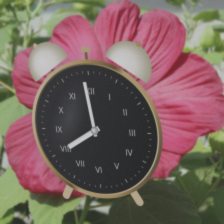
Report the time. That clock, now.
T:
7:59
